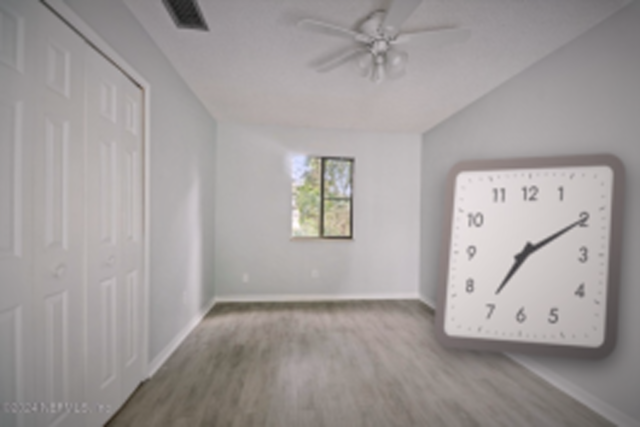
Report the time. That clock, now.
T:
7:10
